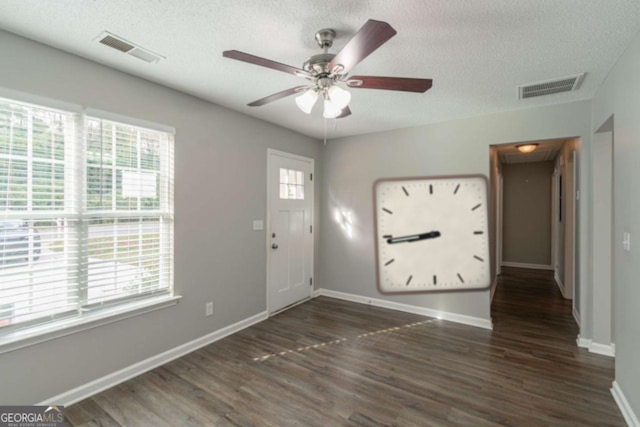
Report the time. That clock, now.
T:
8:44
